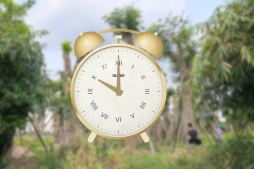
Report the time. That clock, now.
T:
10:00
